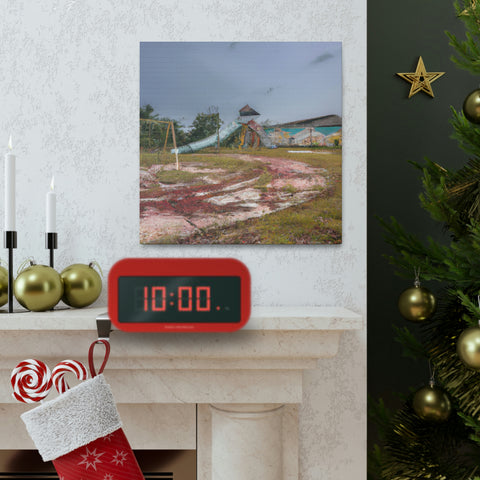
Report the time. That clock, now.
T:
10:00
